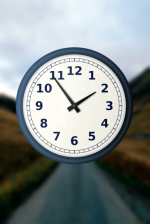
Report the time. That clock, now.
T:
1:54
